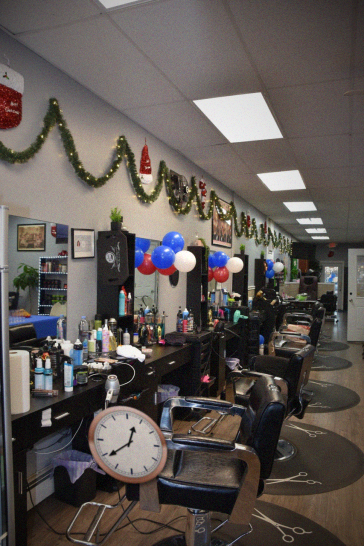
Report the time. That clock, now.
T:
12:39
